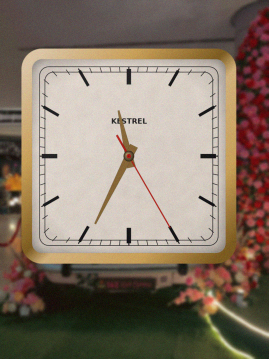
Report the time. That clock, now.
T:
11:34:25
